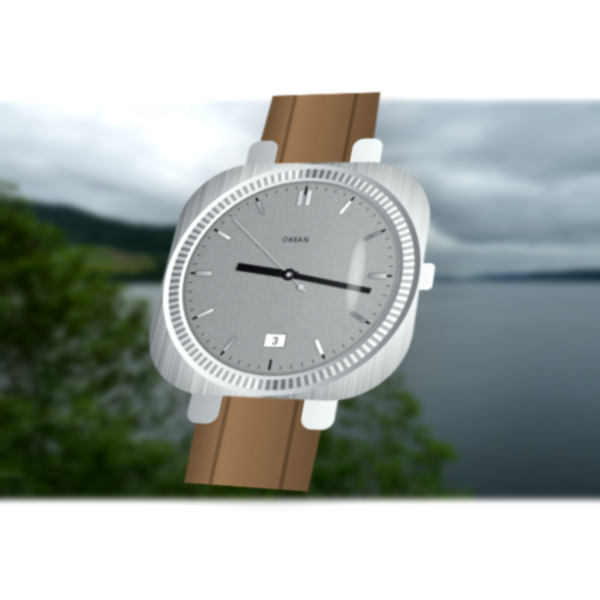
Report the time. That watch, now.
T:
9:16:52
